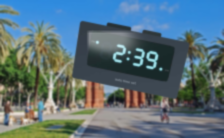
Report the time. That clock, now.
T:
2:39
